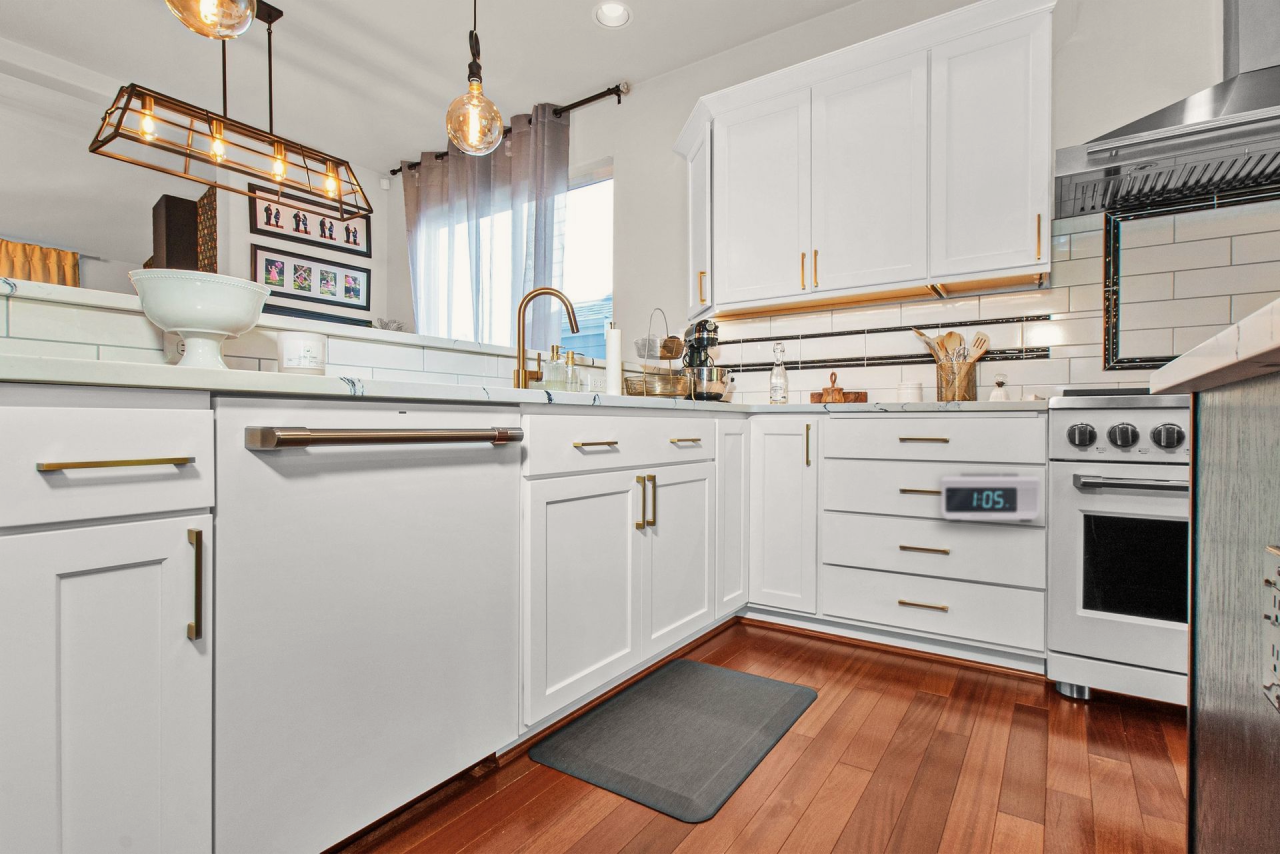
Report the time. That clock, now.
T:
1:05
